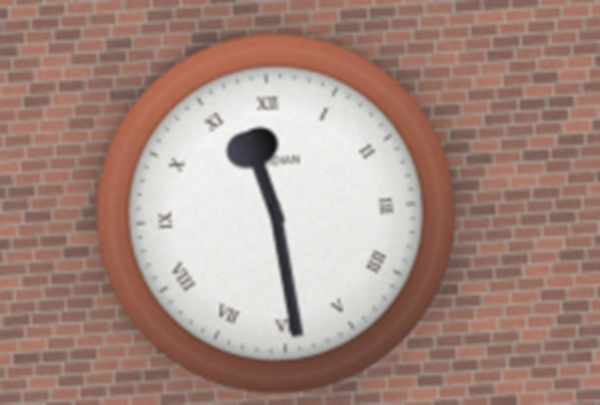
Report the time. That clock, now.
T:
11:29
